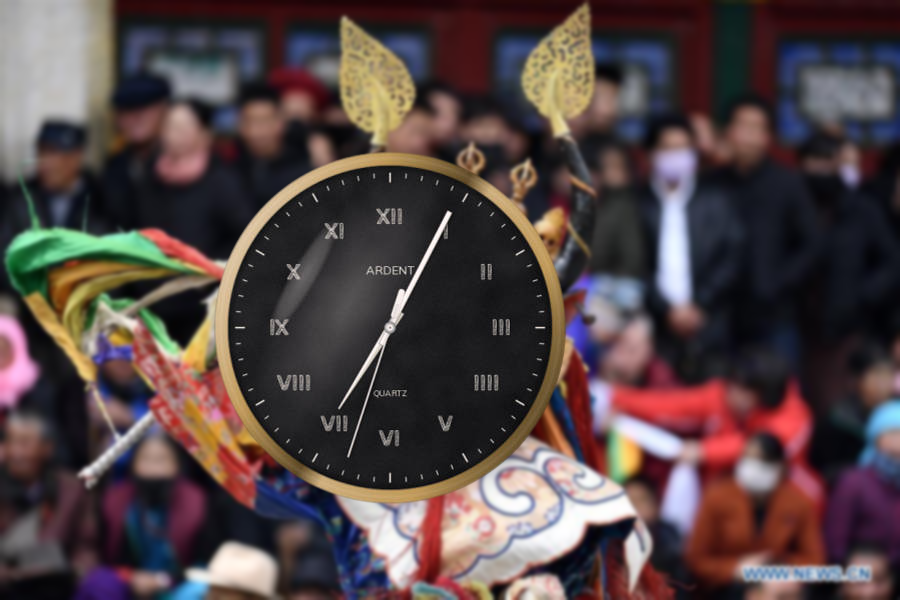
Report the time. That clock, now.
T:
7:04:33
